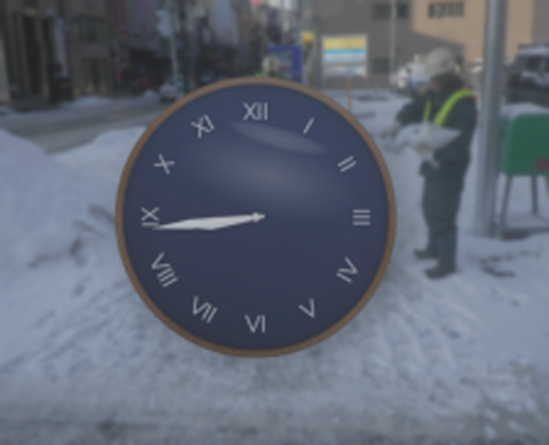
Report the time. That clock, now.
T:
8:44
